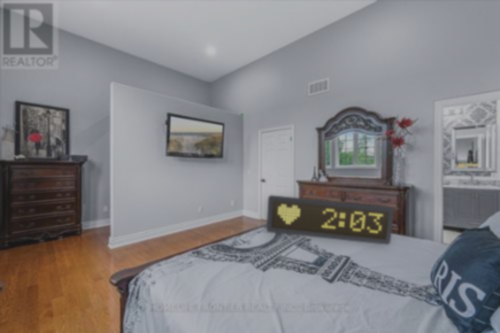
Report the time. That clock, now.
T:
2:03
